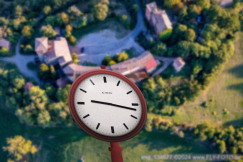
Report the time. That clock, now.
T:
9:17
